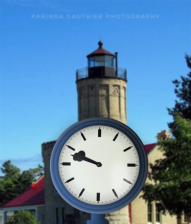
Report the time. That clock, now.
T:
9:48
